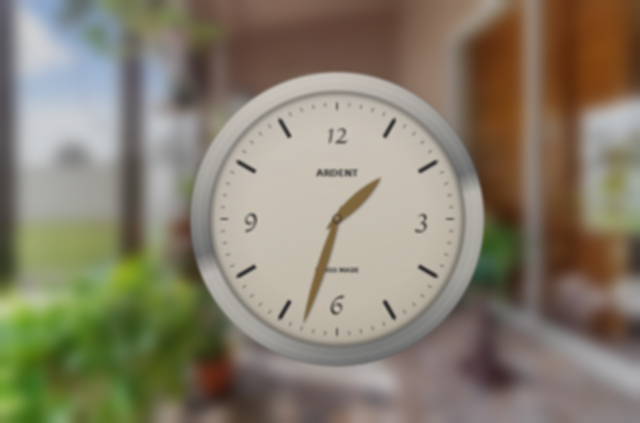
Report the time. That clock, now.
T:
1:33
